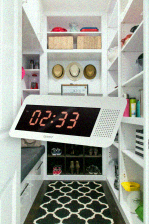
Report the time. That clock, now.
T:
2:33
